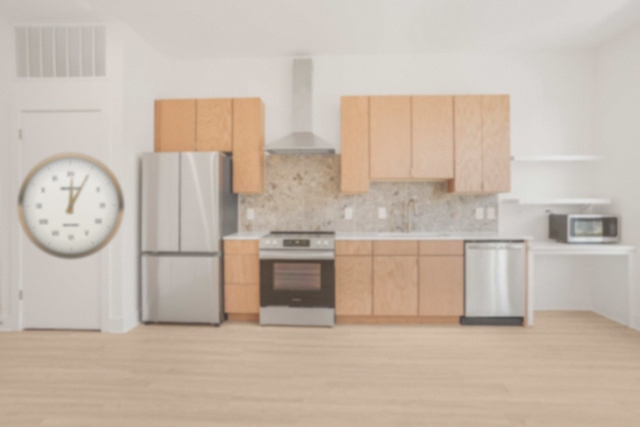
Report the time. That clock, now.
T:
12:05
